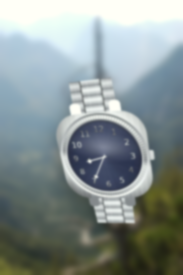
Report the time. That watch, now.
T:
8:35
